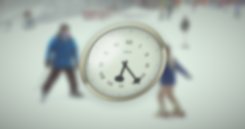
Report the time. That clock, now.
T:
6:23
